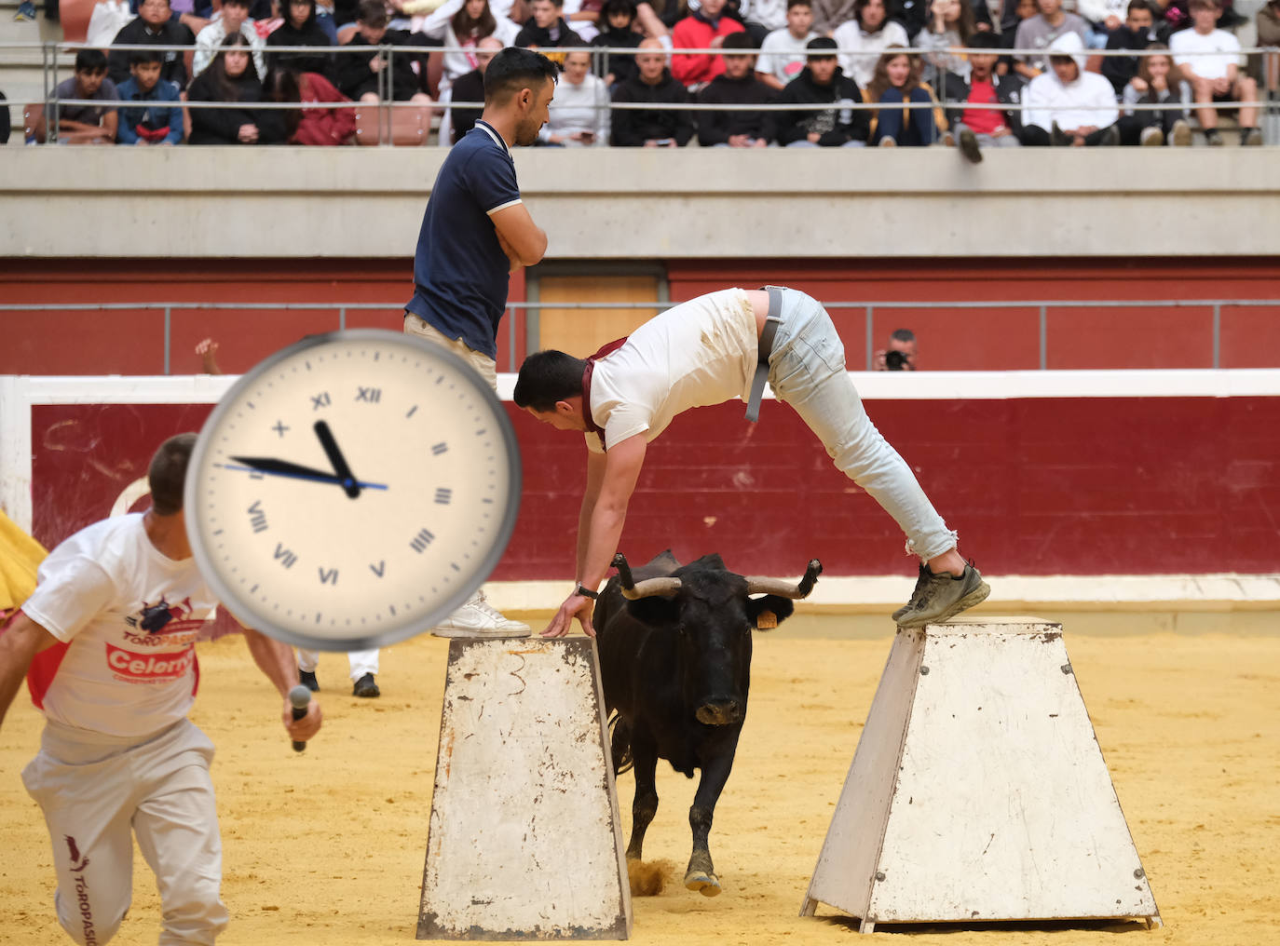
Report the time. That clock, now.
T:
10:45:45
